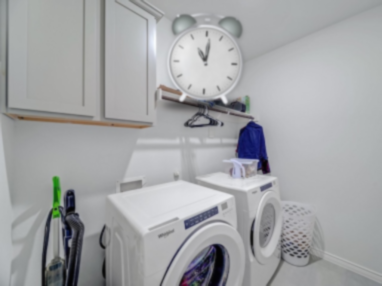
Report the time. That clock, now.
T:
11:01
